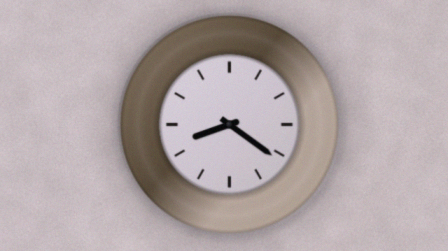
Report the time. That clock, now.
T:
8:21
